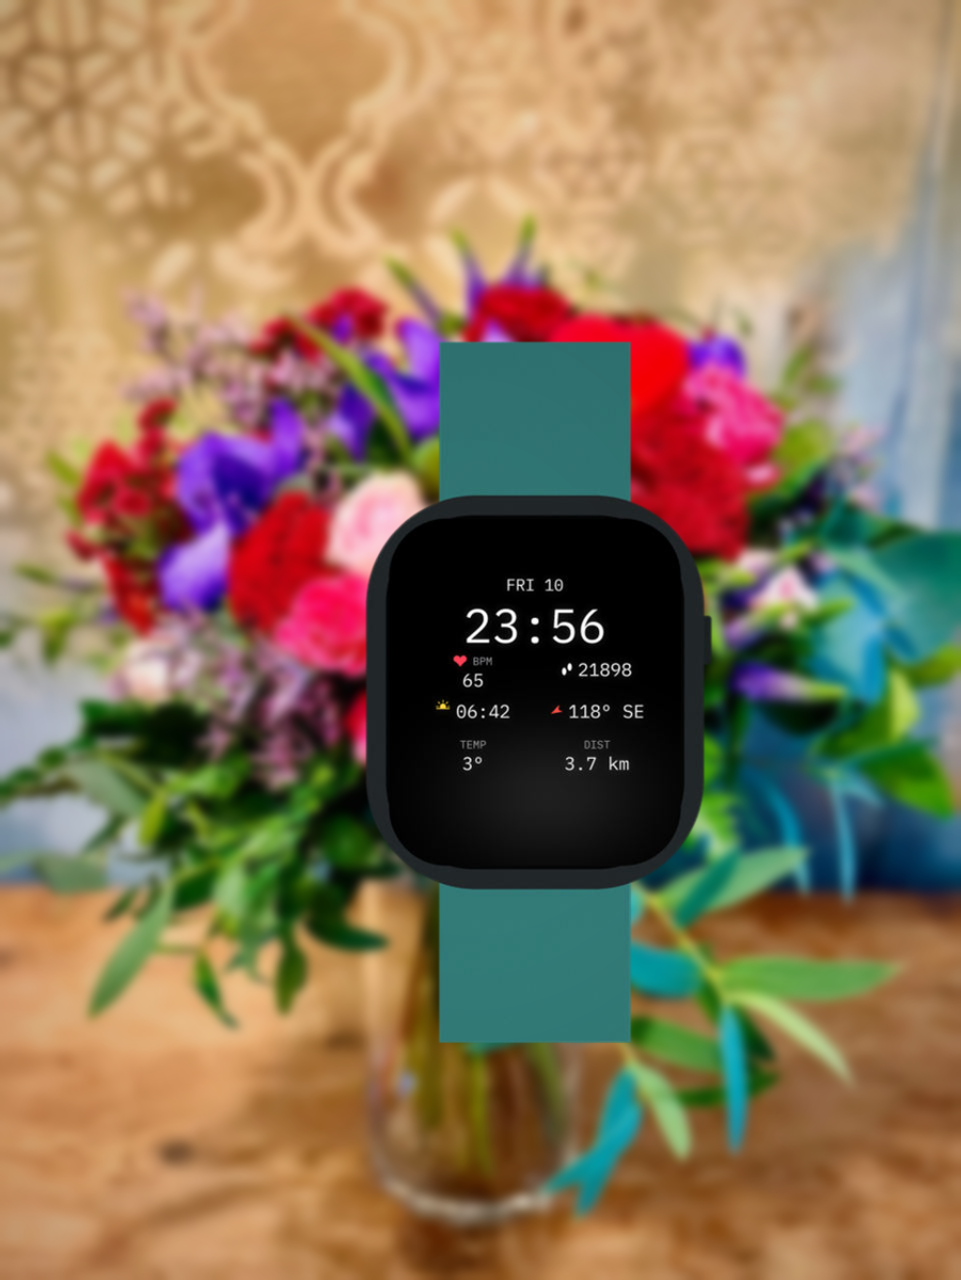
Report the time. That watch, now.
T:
23:56
